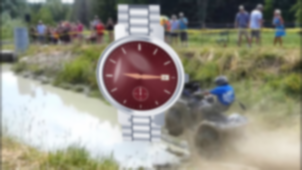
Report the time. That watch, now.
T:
9:15
